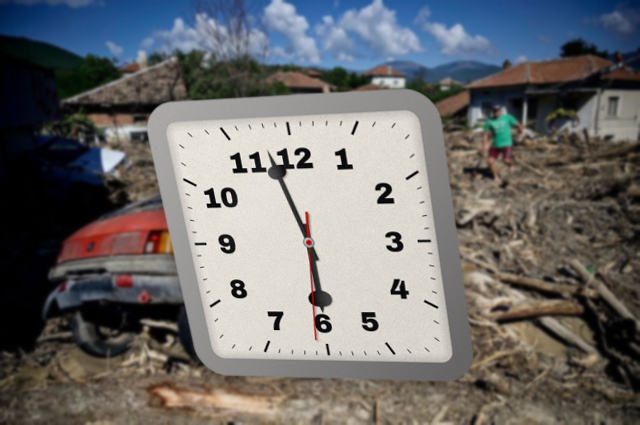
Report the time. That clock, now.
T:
5:57:31
